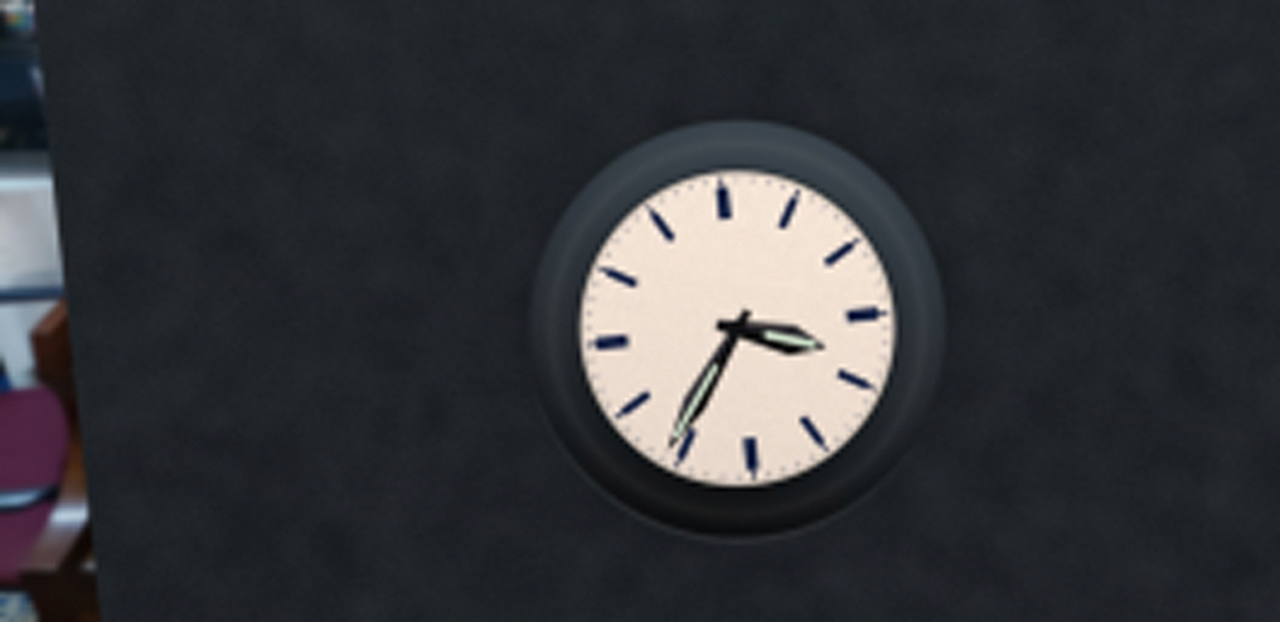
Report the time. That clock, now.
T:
3:36
